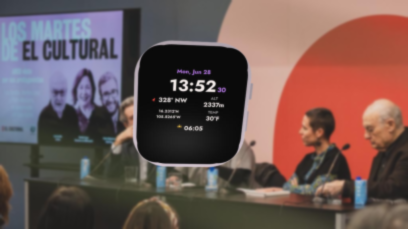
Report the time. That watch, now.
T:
13:52
